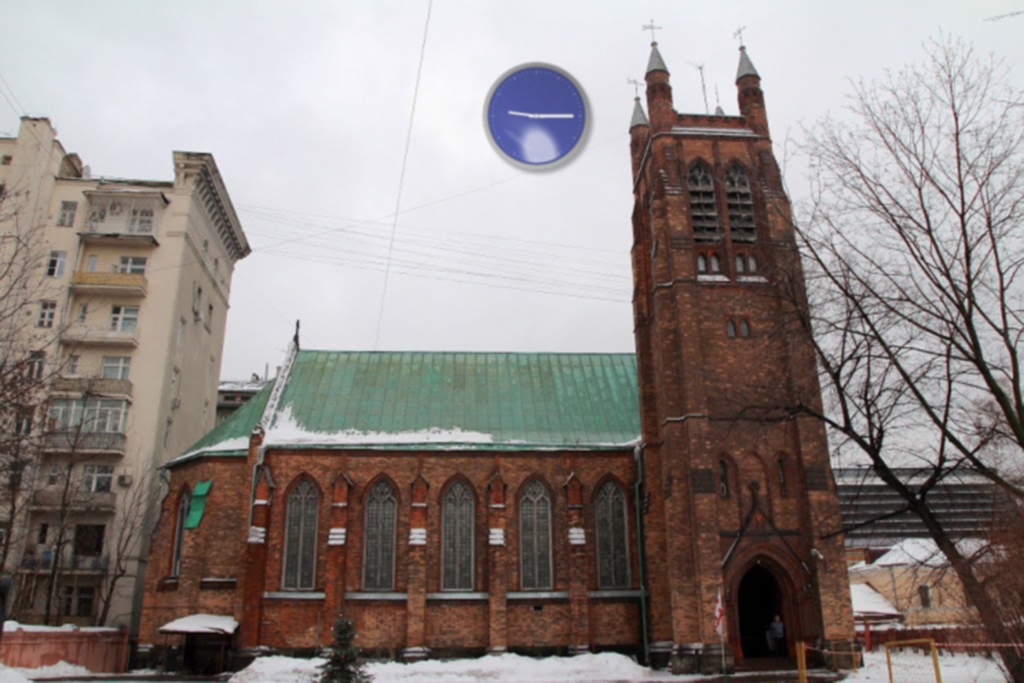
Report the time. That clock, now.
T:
9:15
